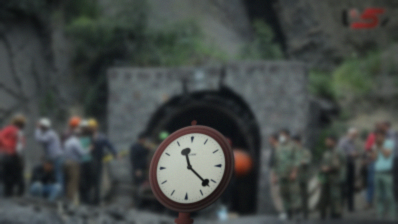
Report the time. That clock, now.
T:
11:22
